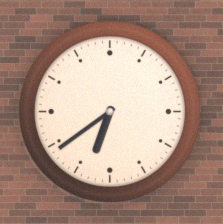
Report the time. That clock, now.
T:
6:39
